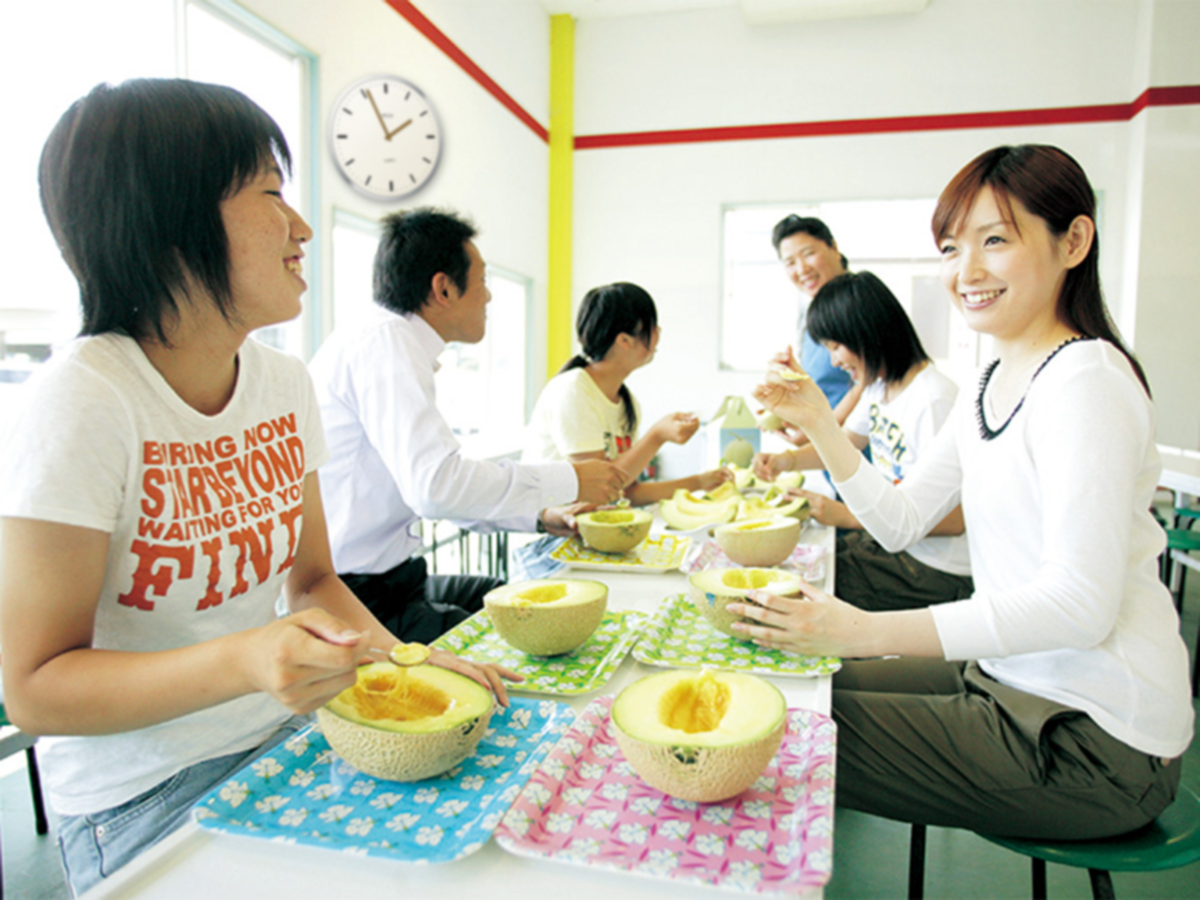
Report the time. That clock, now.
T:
1:56
